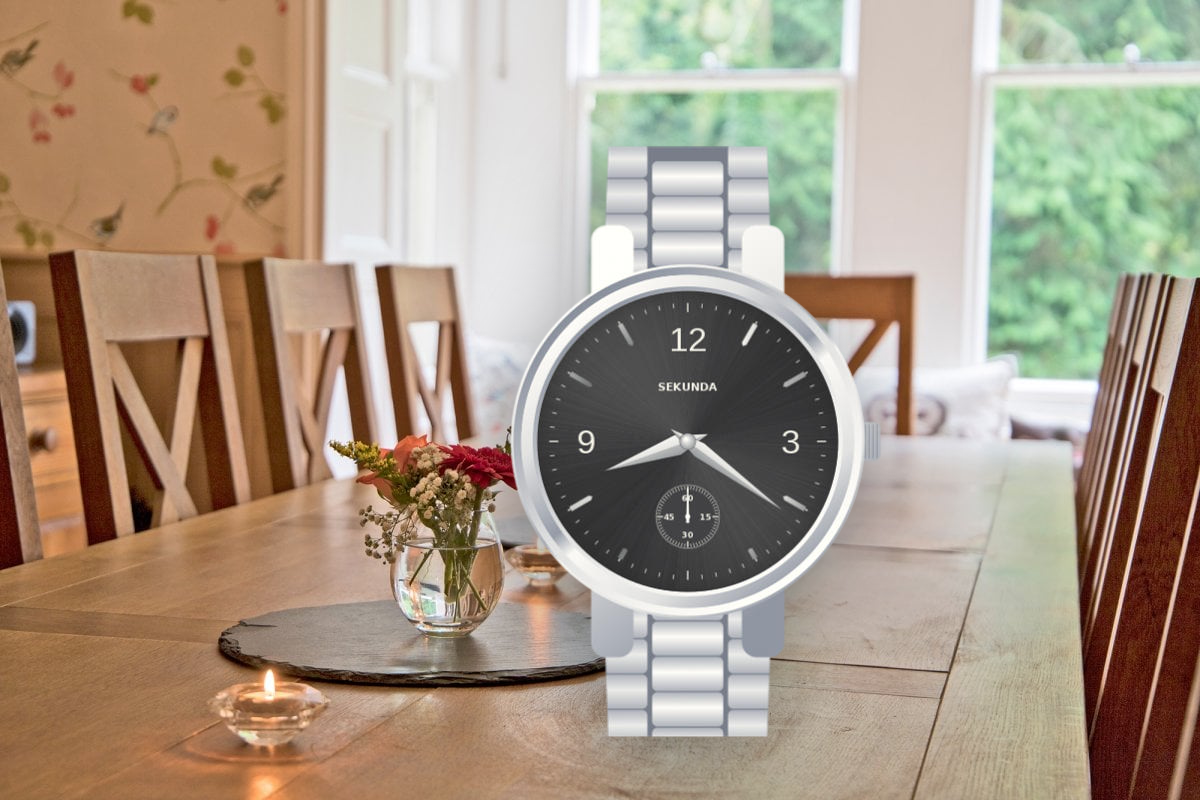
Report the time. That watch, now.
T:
8:21
